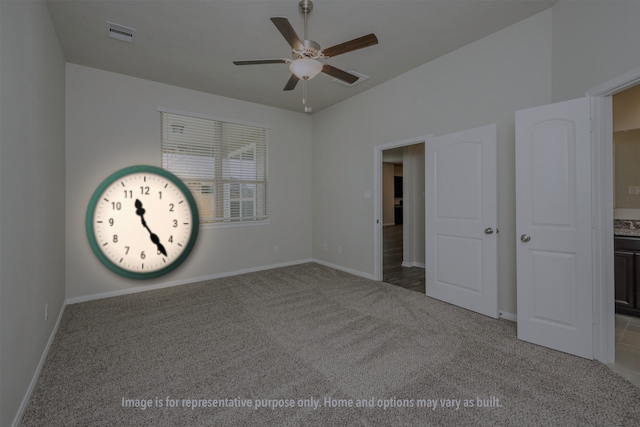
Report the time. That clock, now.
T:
11:24
